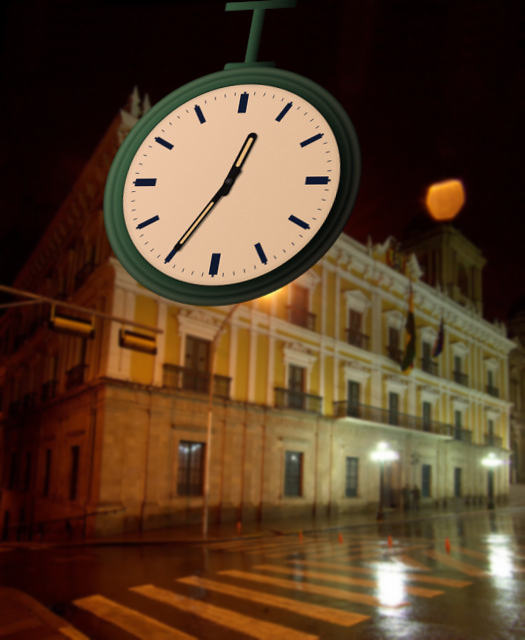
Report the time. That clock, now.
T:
12:35
